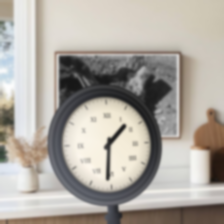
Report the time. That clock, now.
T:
1:31
